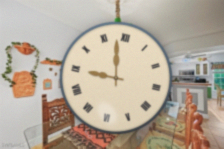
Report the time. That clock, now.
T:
8:58
